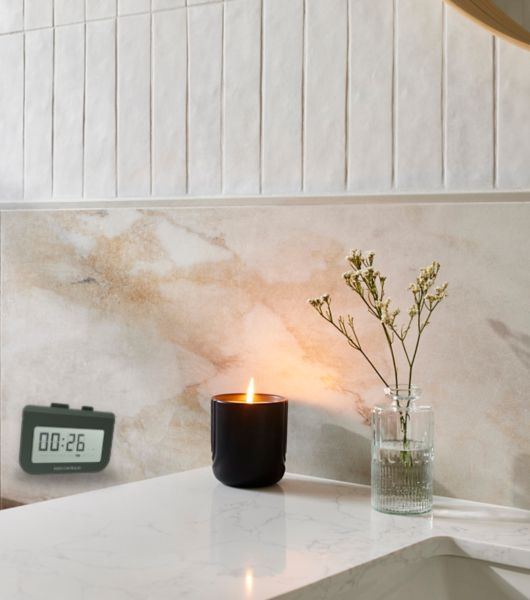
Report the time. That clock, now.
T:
0:26
